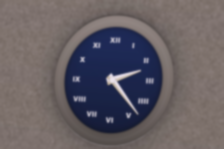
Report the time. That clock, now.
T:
2:23
